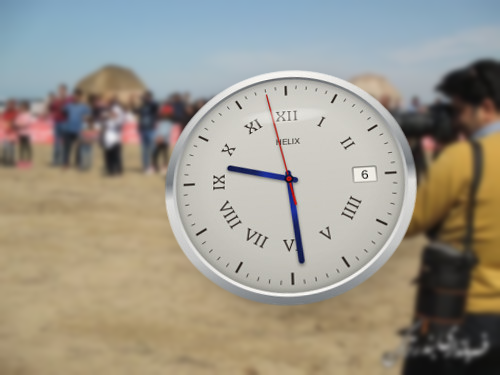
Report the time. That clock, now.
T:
9:28:58
